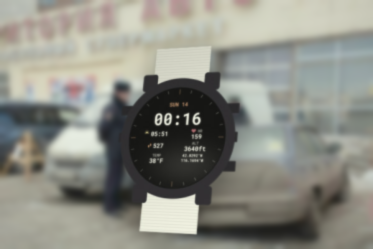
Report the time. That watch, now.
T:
0:16
